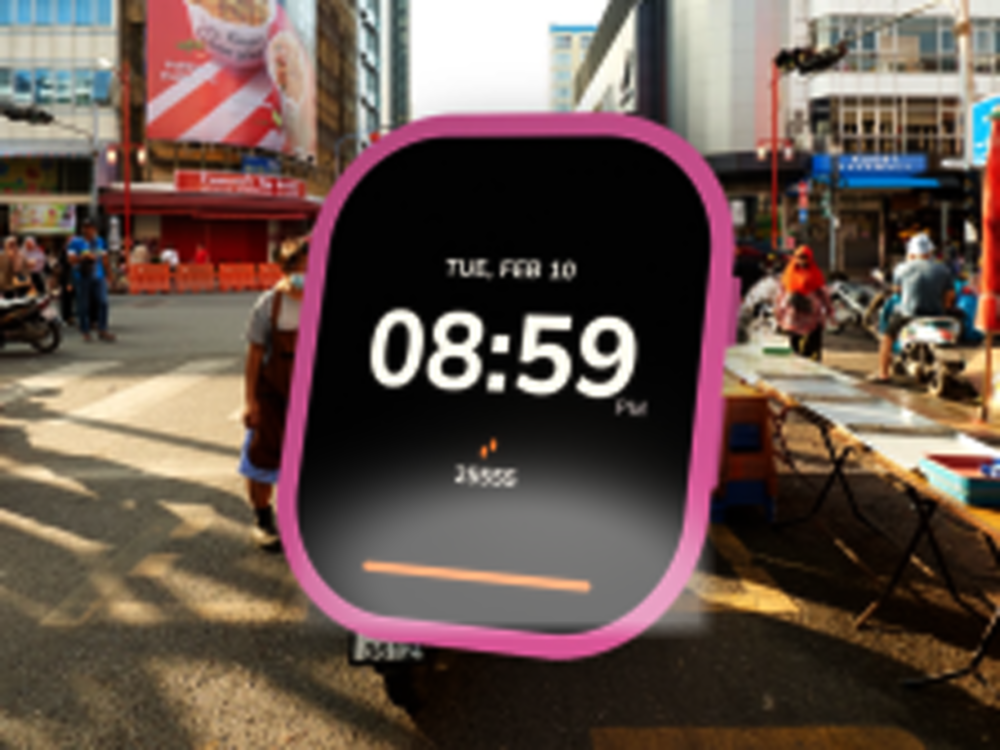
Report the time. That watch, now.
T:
8:59
